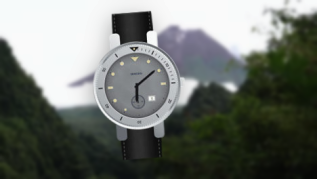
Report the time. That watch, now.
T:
6:09
